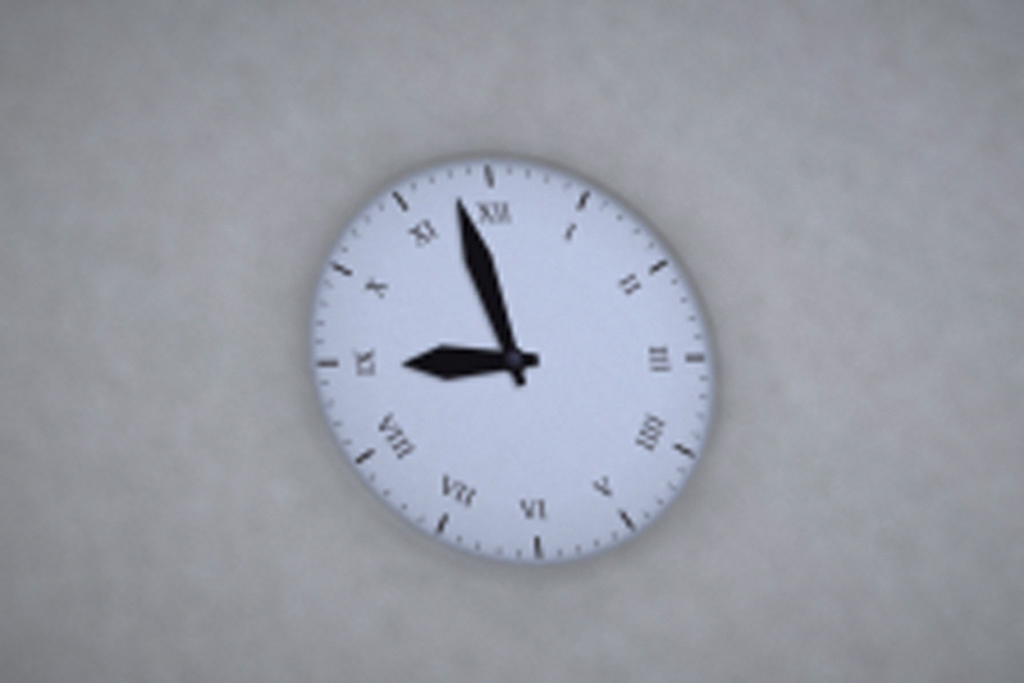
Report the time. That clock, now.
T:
8:58
